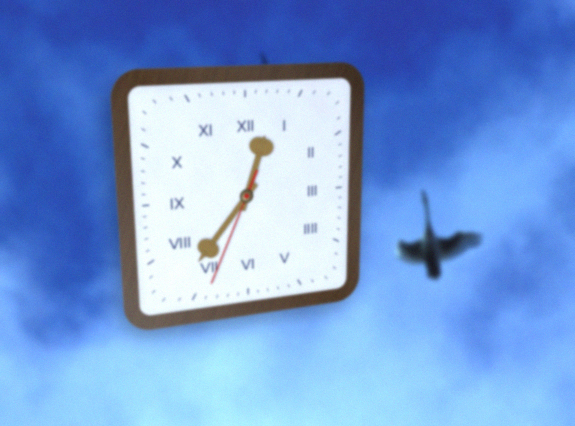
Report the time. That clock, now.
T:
12:36:34
